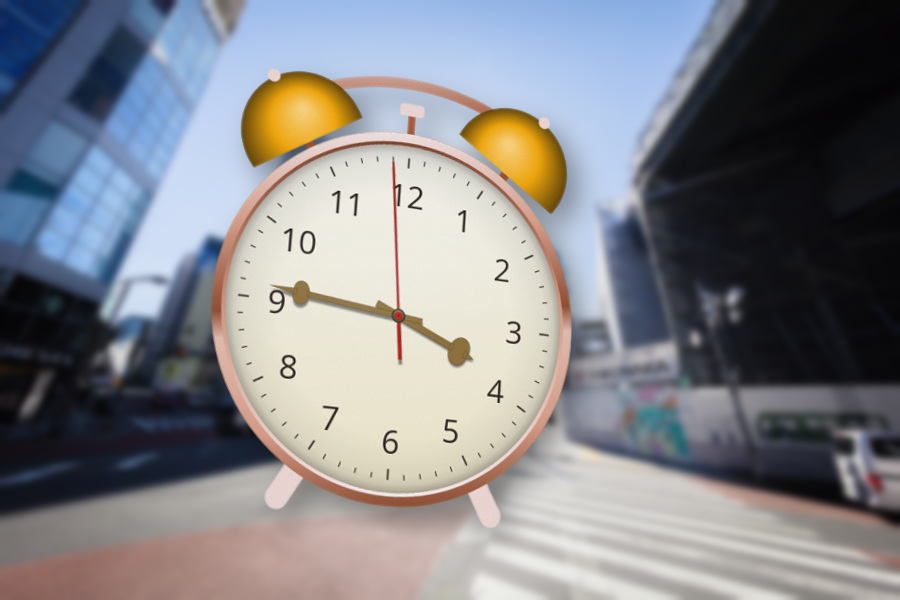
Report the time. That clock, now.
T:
3:45:59
